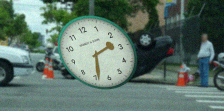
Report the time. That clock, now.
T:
2:34
